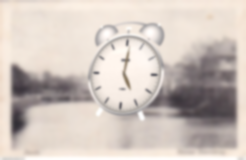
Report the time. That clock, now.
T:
5:01
